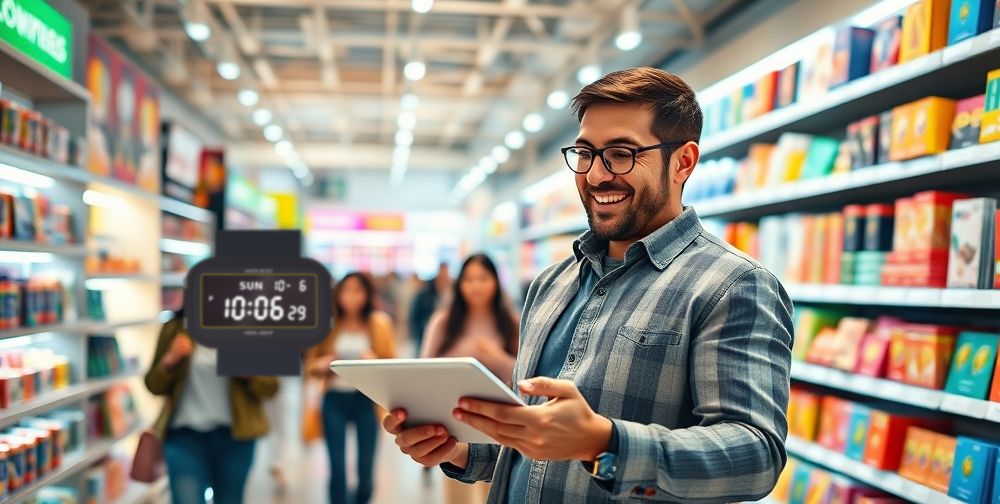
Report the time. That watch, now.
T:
10:06:29
